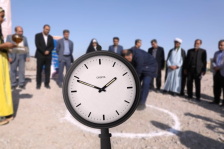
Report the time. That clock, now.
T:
1:49
